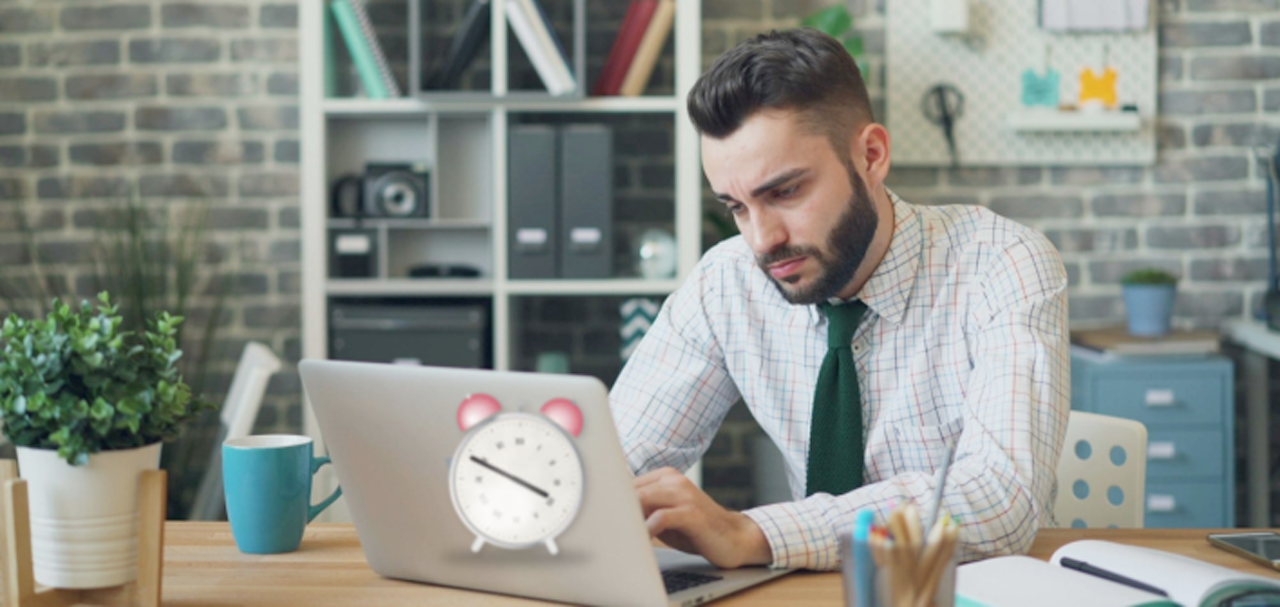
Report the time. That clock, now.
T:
3:49
